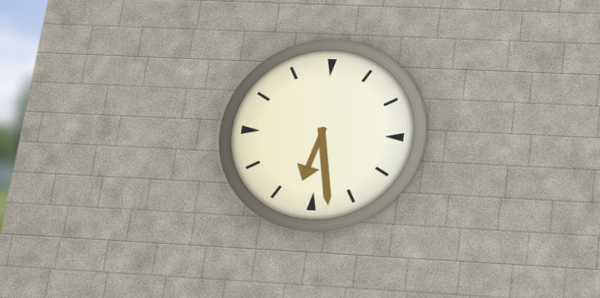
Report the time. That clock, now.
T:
6:28
